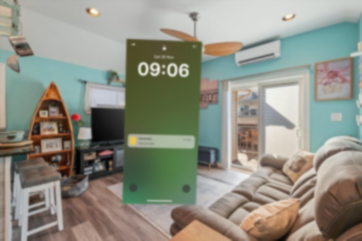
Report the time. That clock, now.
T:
9:06
